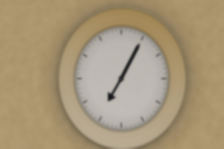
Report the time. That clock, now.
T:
7:05
